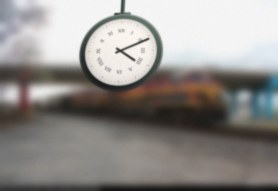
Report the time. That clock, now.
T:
4:11
